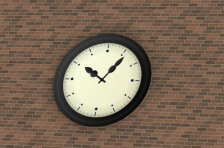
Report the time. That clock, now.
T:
10:06
